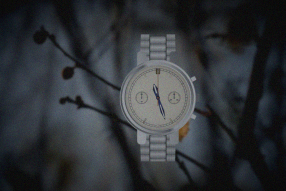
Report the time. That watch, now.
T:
11:27
